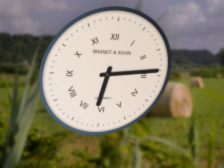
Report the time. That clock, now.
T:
6:14
